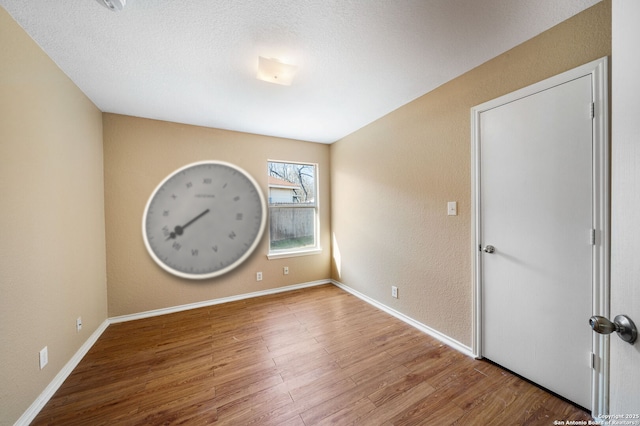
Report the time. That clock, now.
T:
7:38
